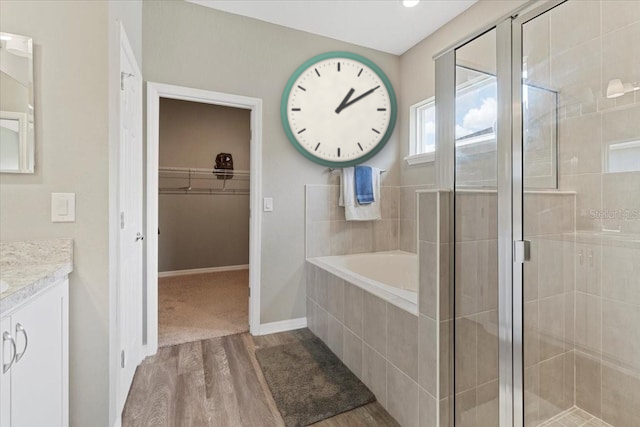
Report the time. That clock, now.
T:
1:10
